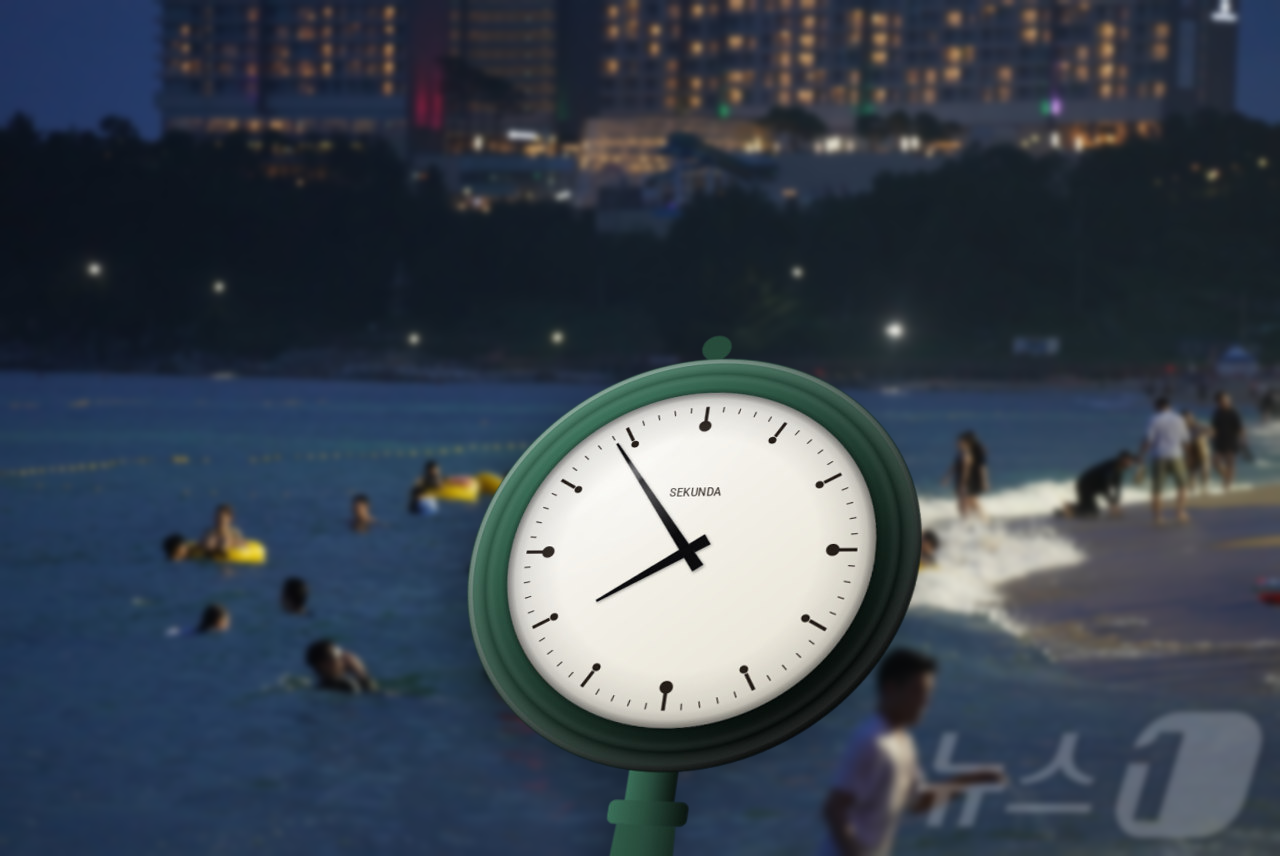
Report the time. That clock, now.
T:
7:54
